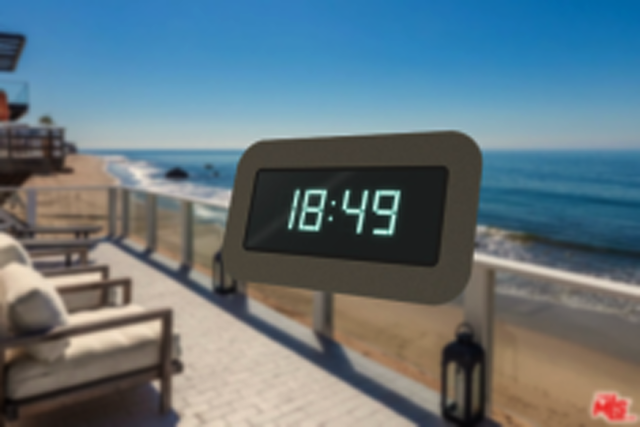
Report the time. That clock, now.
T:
18:49
